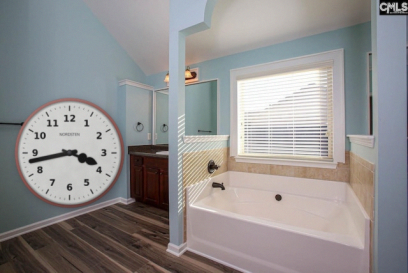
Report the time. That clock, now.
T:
3:43
